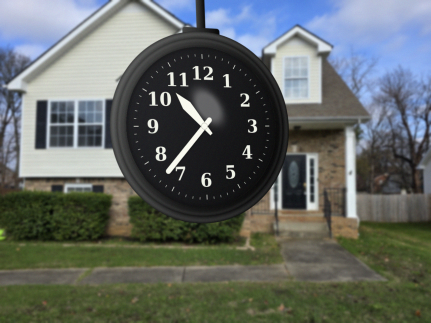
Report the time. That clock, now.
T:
10:37
